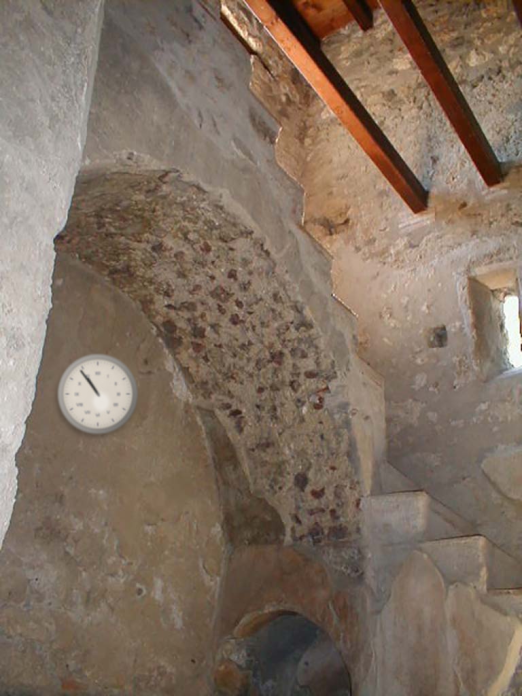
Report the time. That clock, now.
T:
10:54
